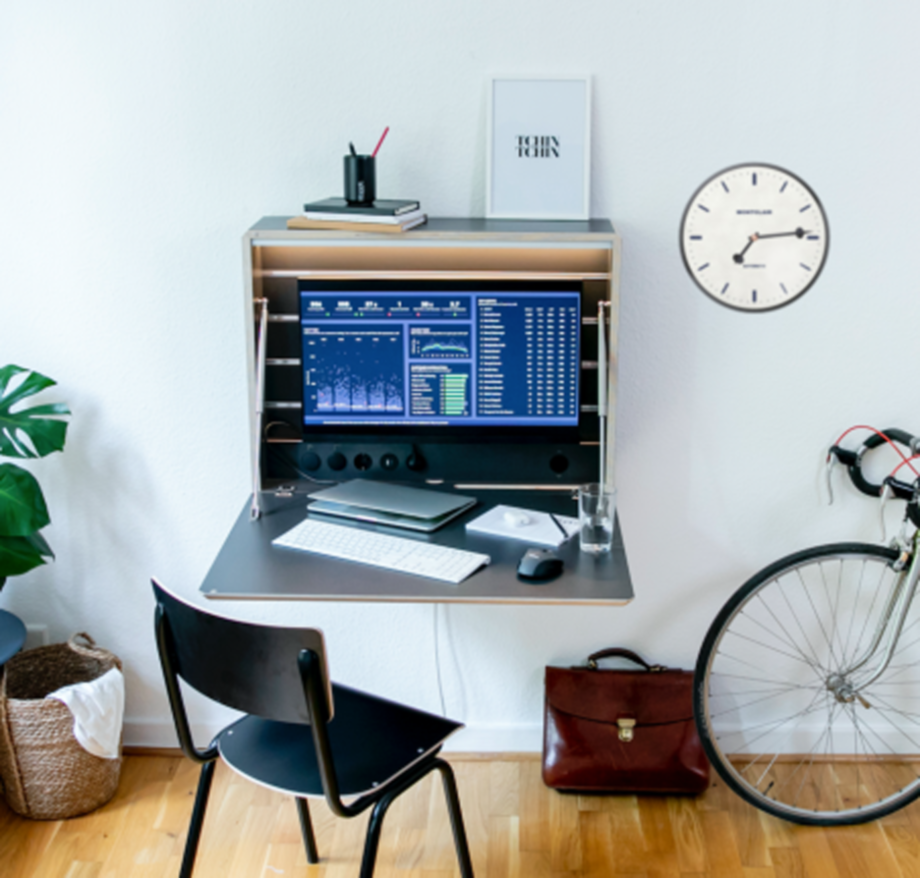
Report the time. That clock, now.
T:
7:14
